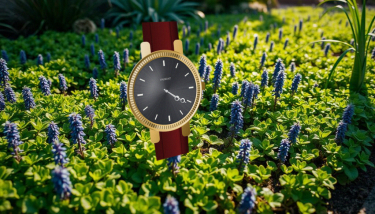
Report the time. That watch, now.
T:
4:21
